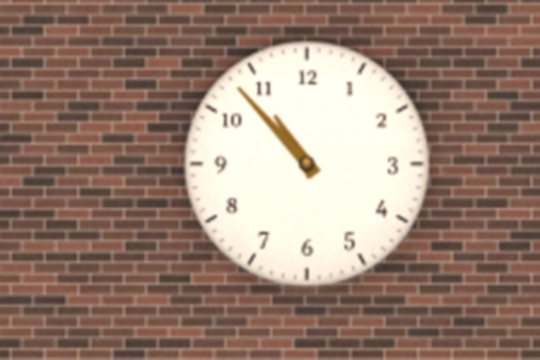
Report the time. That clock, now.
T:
10:53
